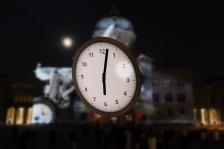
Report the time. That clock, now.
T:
6:02
